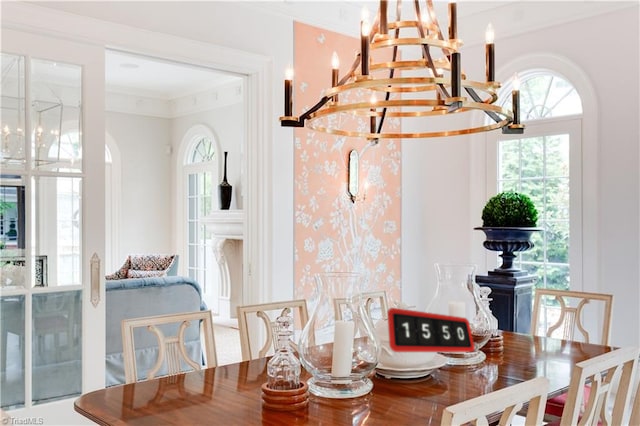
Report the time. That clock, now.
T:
15:50
